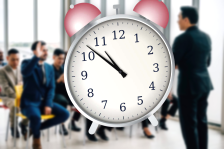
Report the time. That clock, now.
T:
10:52
